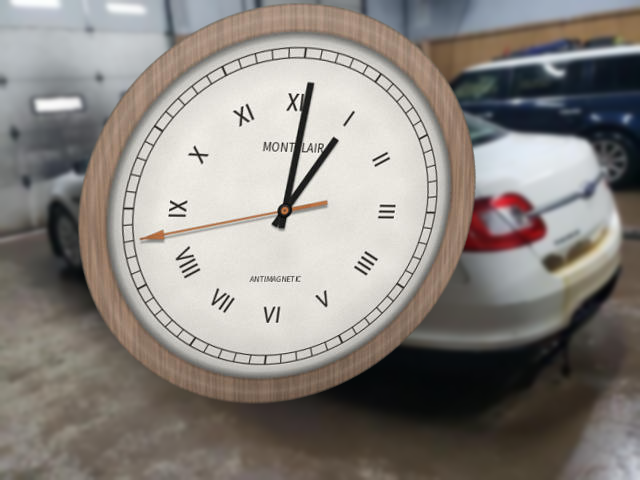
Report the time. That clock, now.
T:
1:00:43
